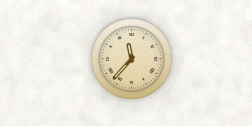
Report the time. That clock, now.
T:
11:37
